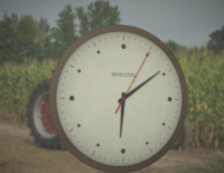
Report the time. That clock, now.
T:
6:09:05
